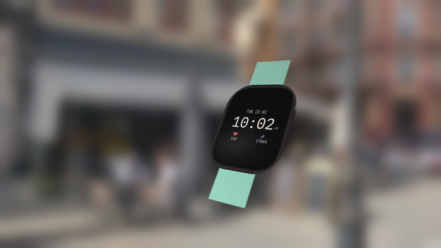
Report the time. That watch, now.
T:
10:02
